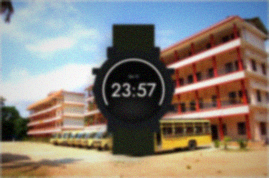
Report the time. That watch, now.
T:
23:57
